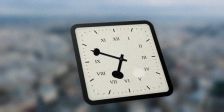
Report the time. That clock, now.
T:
6:49
